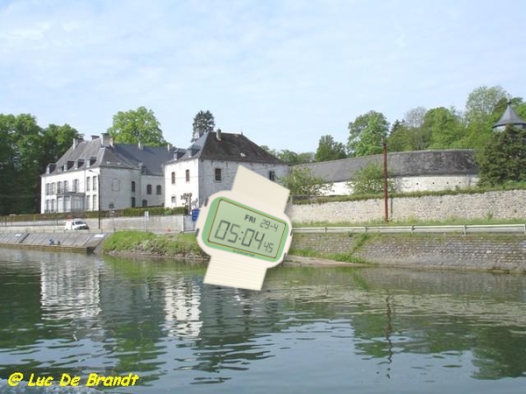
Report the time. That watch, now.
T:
5:04:45
